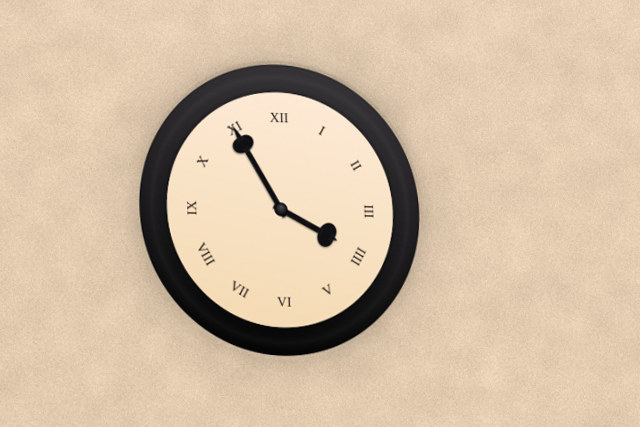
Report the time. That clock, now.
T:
3:55
